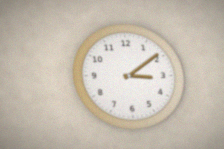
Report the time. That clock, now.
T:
3:09
